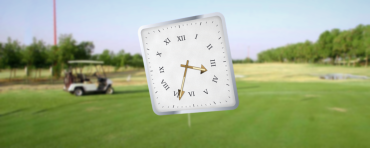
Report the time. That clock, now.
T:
3:34
